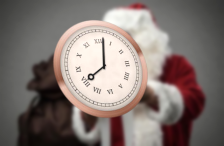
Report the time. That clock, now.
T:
8:02
